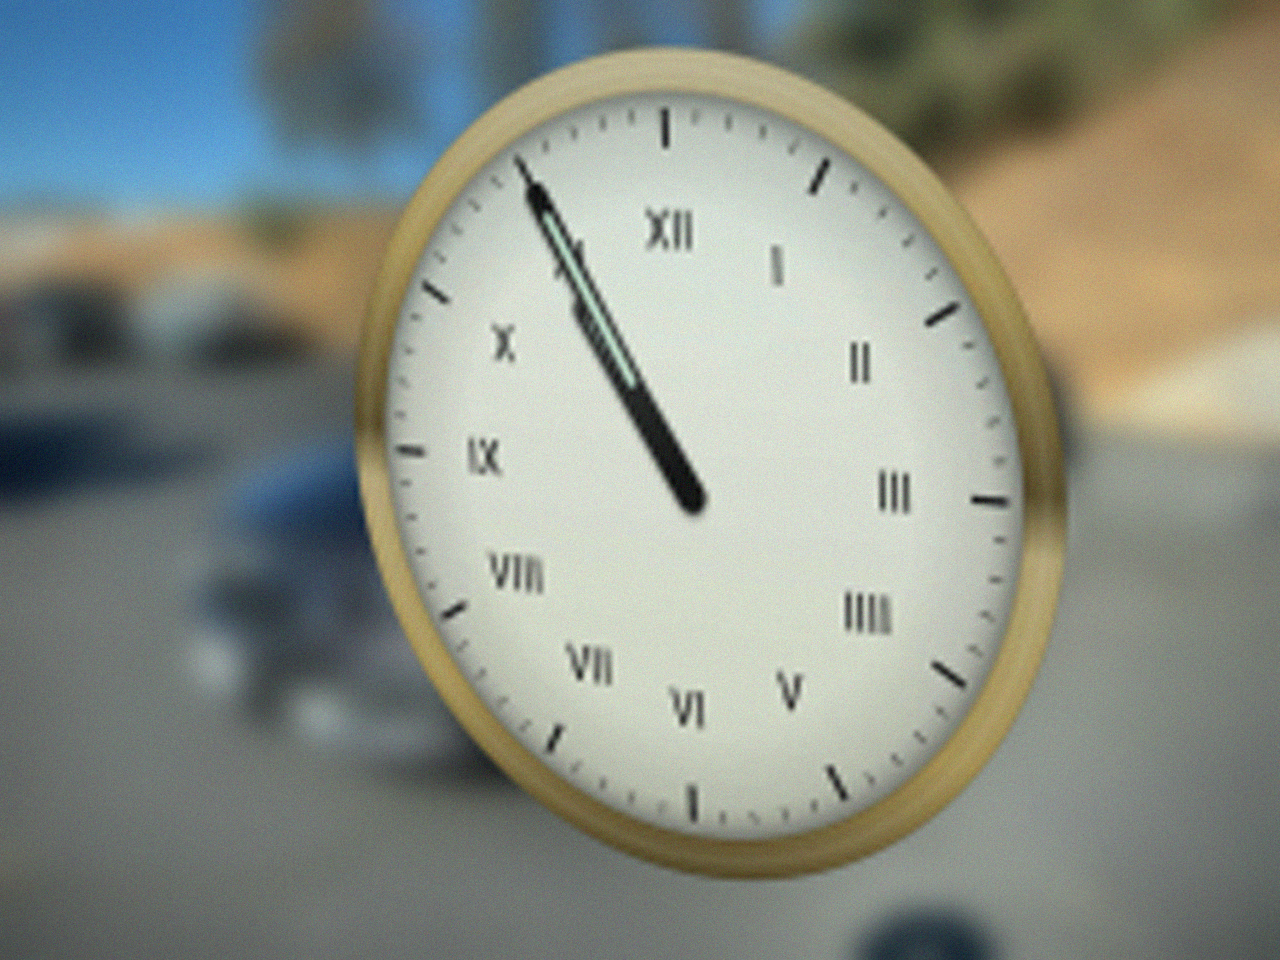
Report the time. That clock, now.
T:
10:55
